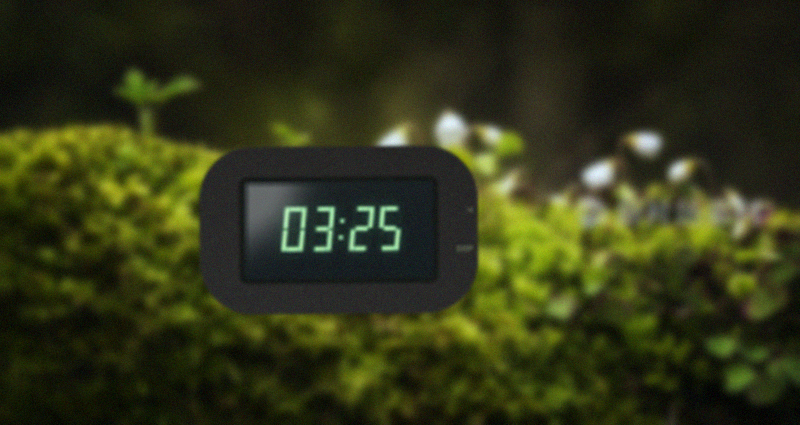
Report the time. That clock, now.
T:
3:25
